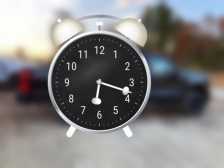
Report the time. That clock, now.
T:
6:18
